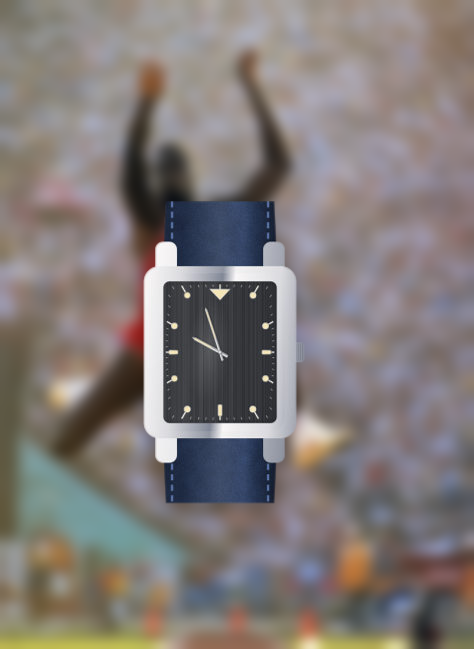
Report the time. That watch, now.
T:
9:57
